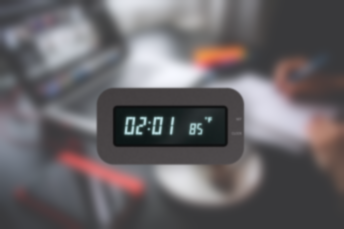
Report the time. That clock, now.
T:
2:01
